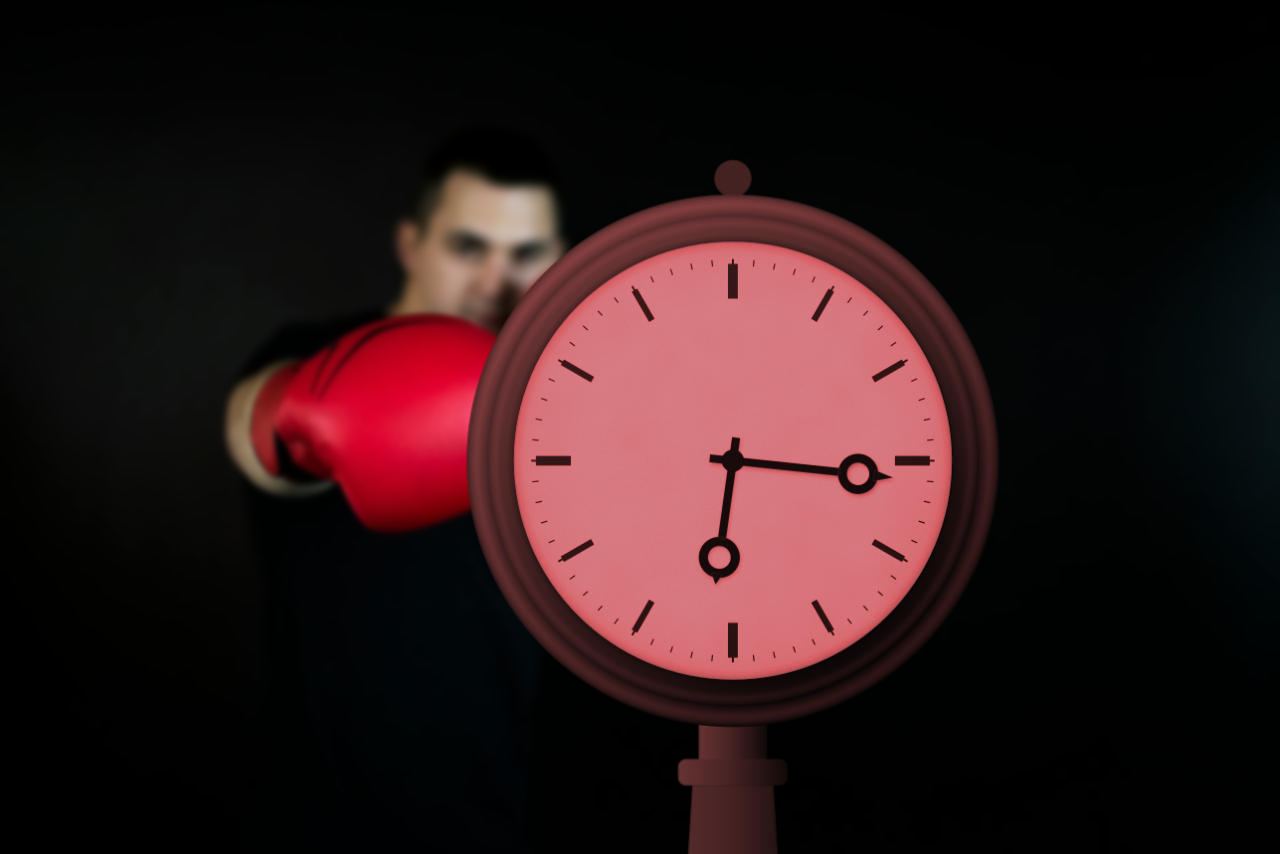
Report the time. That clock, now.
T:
6:16
